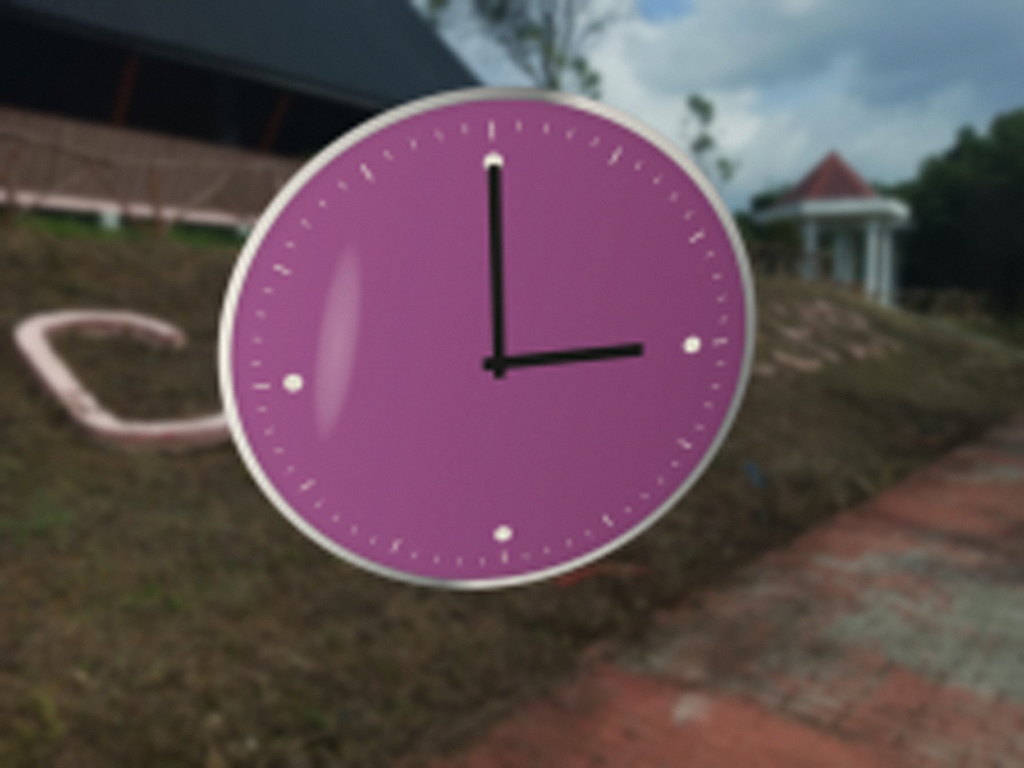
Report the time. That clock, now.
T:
3:00
